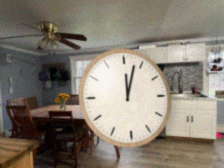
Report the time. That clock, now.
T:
12:03
